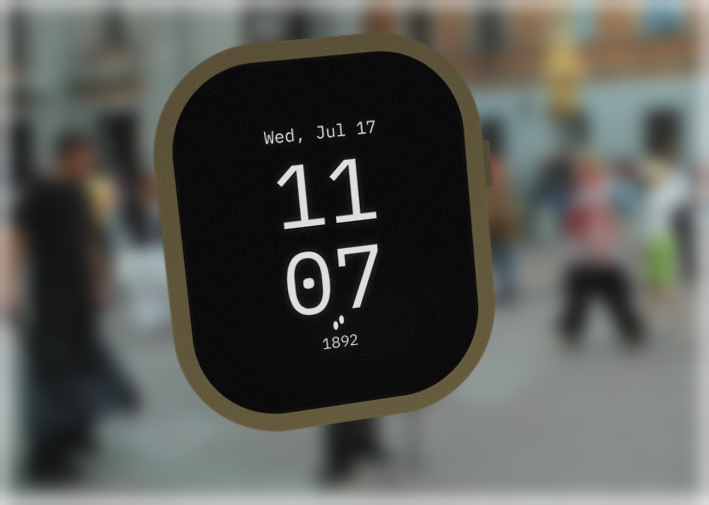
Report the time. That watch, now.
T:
11:07
